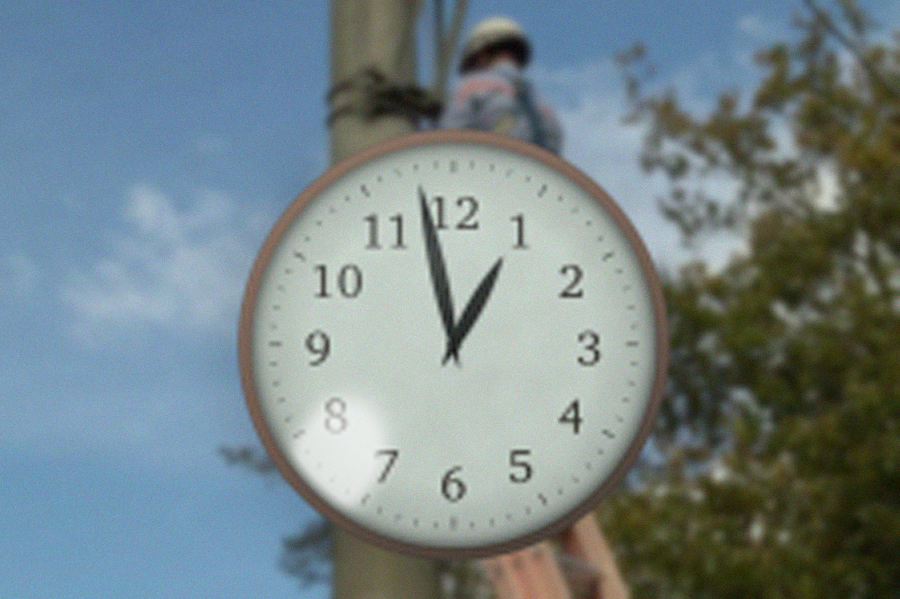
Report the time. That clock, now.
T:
12:58
